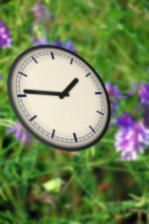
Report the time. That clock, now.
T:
1:46
